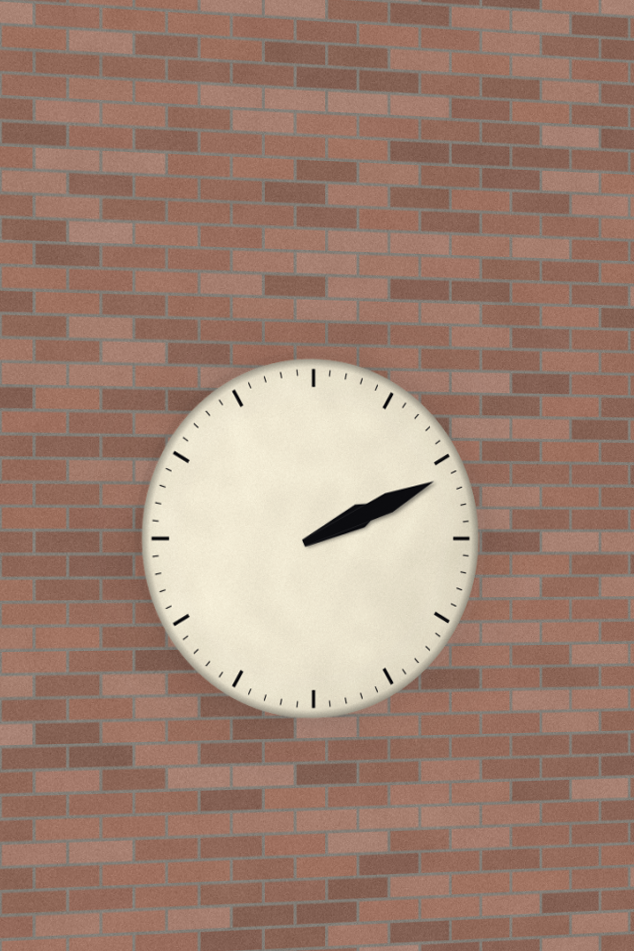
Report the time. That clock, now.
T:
2:11
